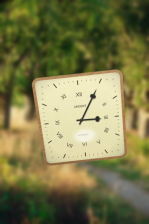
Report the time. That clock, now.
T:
3:05
